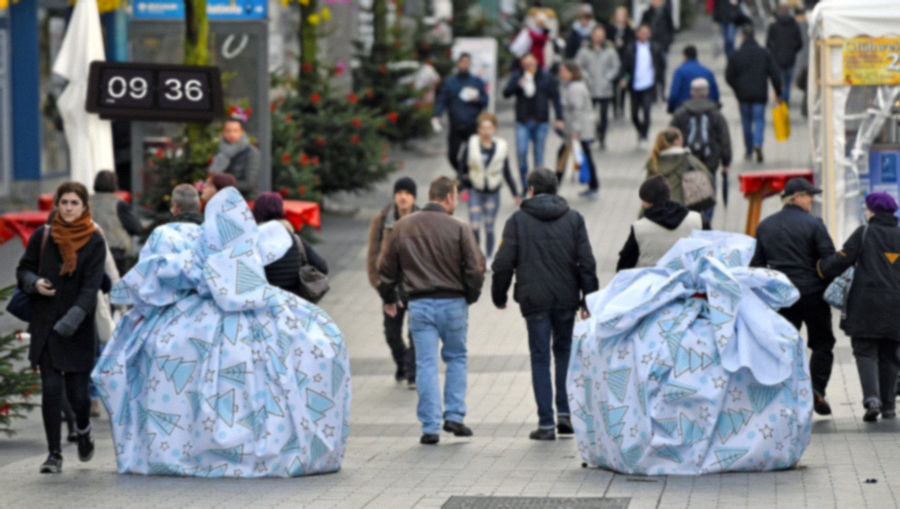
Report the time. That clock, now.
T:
9:36
